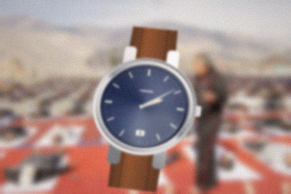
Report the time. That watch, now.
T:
2:09
